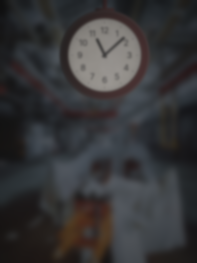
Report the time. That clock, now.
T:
11:08
